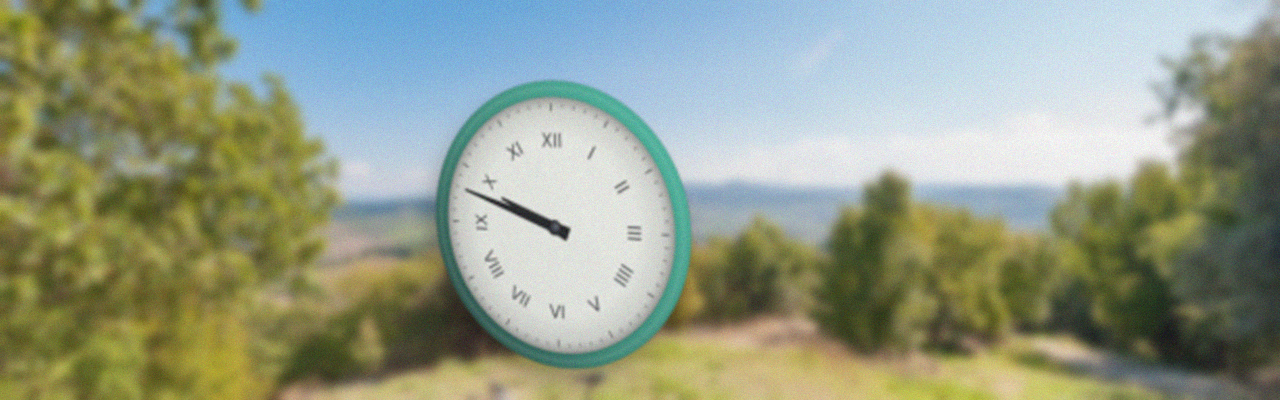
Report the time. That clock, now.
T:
9:48
